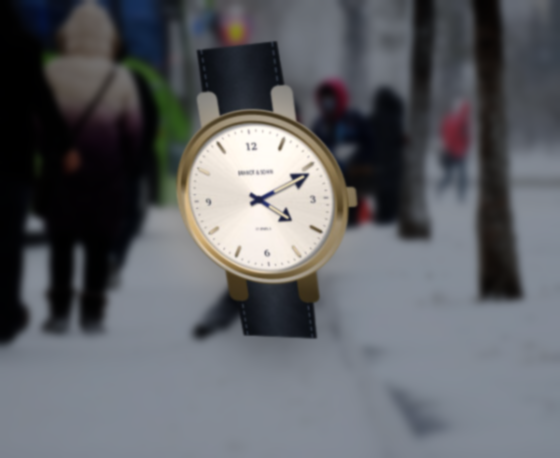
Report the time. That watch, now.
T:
4:11
